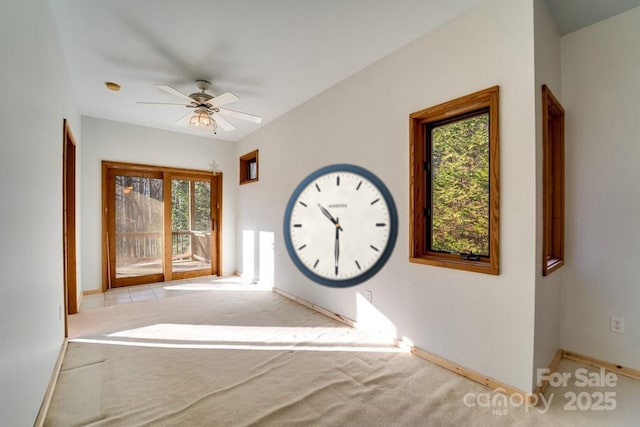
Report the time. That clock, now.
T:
10:30
